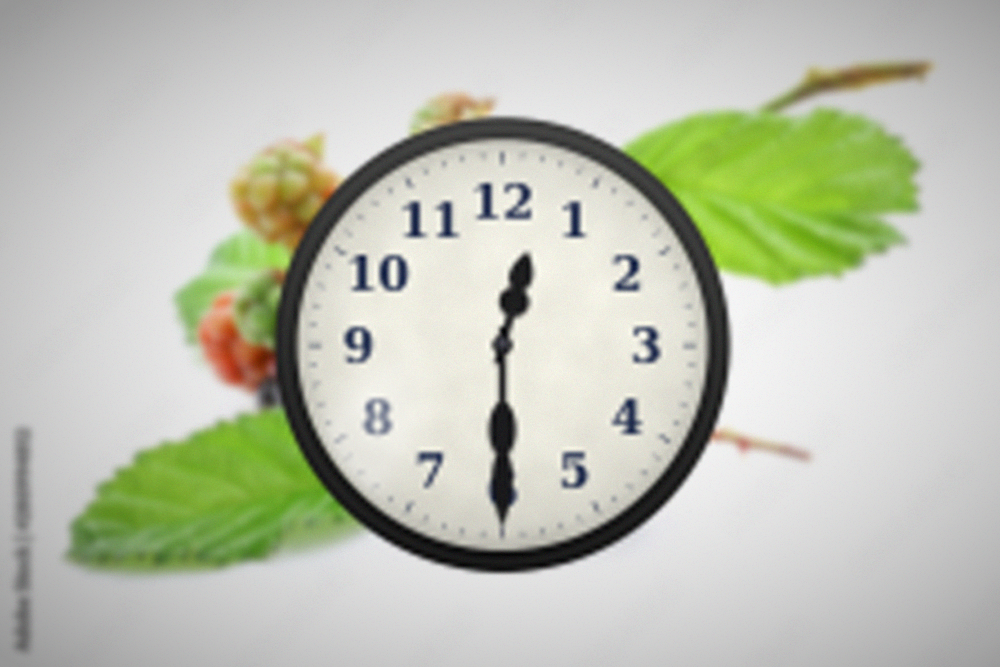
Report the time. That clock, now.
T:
12:30
